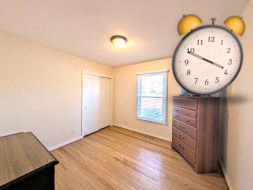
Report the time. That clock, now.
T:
3:49
